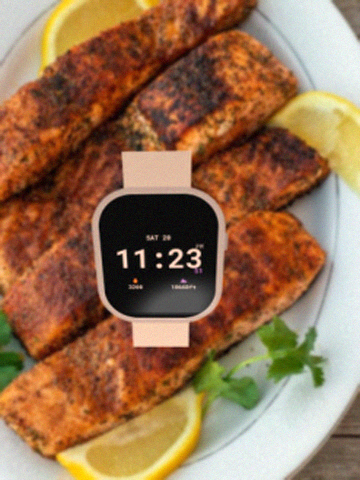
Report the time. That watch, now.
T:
11:23
